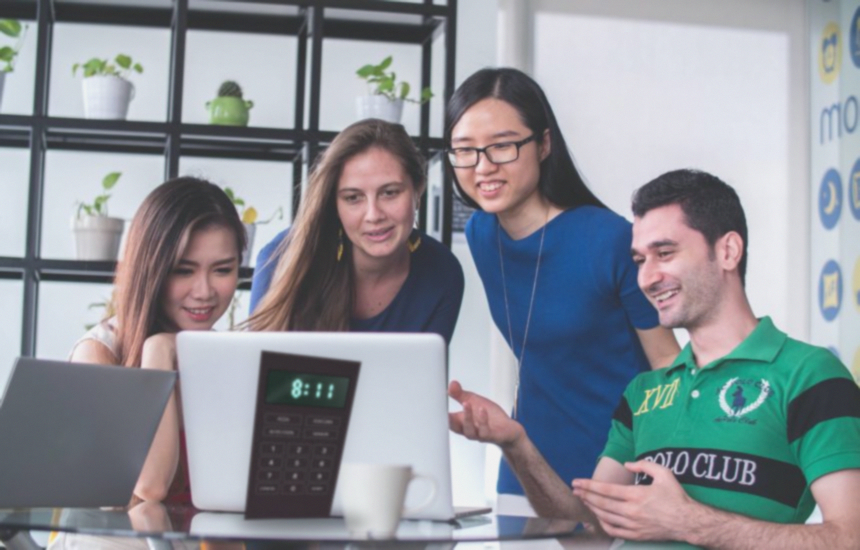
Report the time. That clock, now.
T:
8:11
